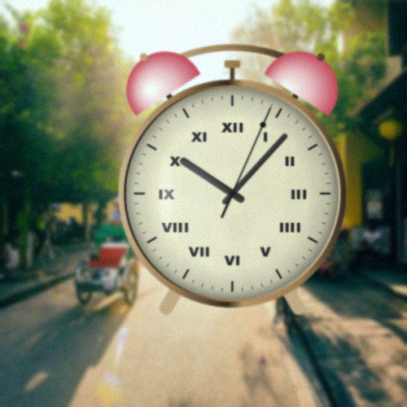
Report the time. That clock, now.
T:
10:07:04
